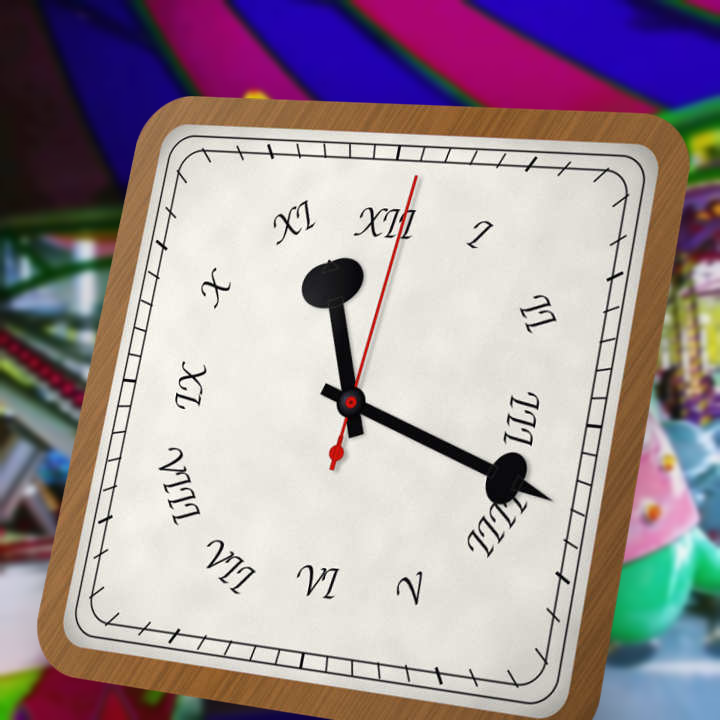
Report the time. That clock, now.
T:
11:18:01
